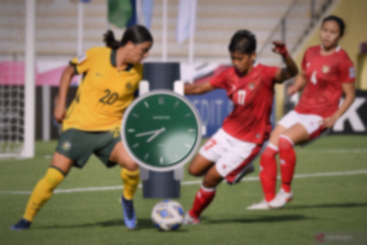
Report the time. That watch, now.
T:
7:43
